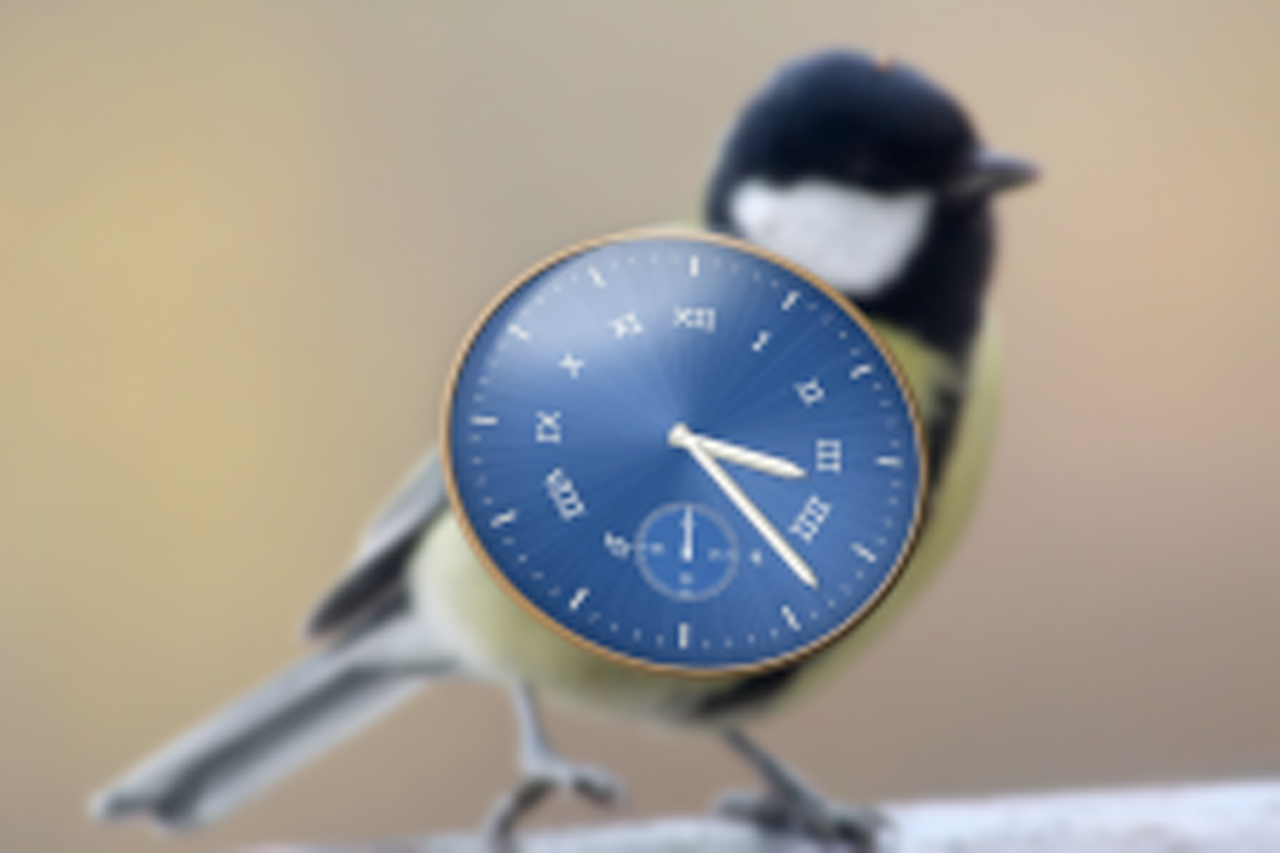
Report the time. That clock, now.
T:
3:23
